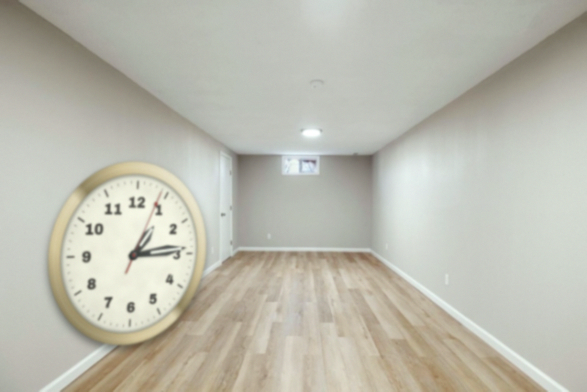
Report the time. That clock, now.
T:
1:14:04
